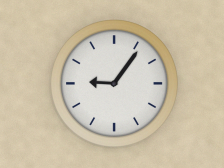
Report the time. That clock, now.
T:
9:06
